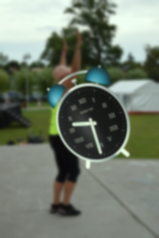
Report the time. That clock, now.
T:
9:31
